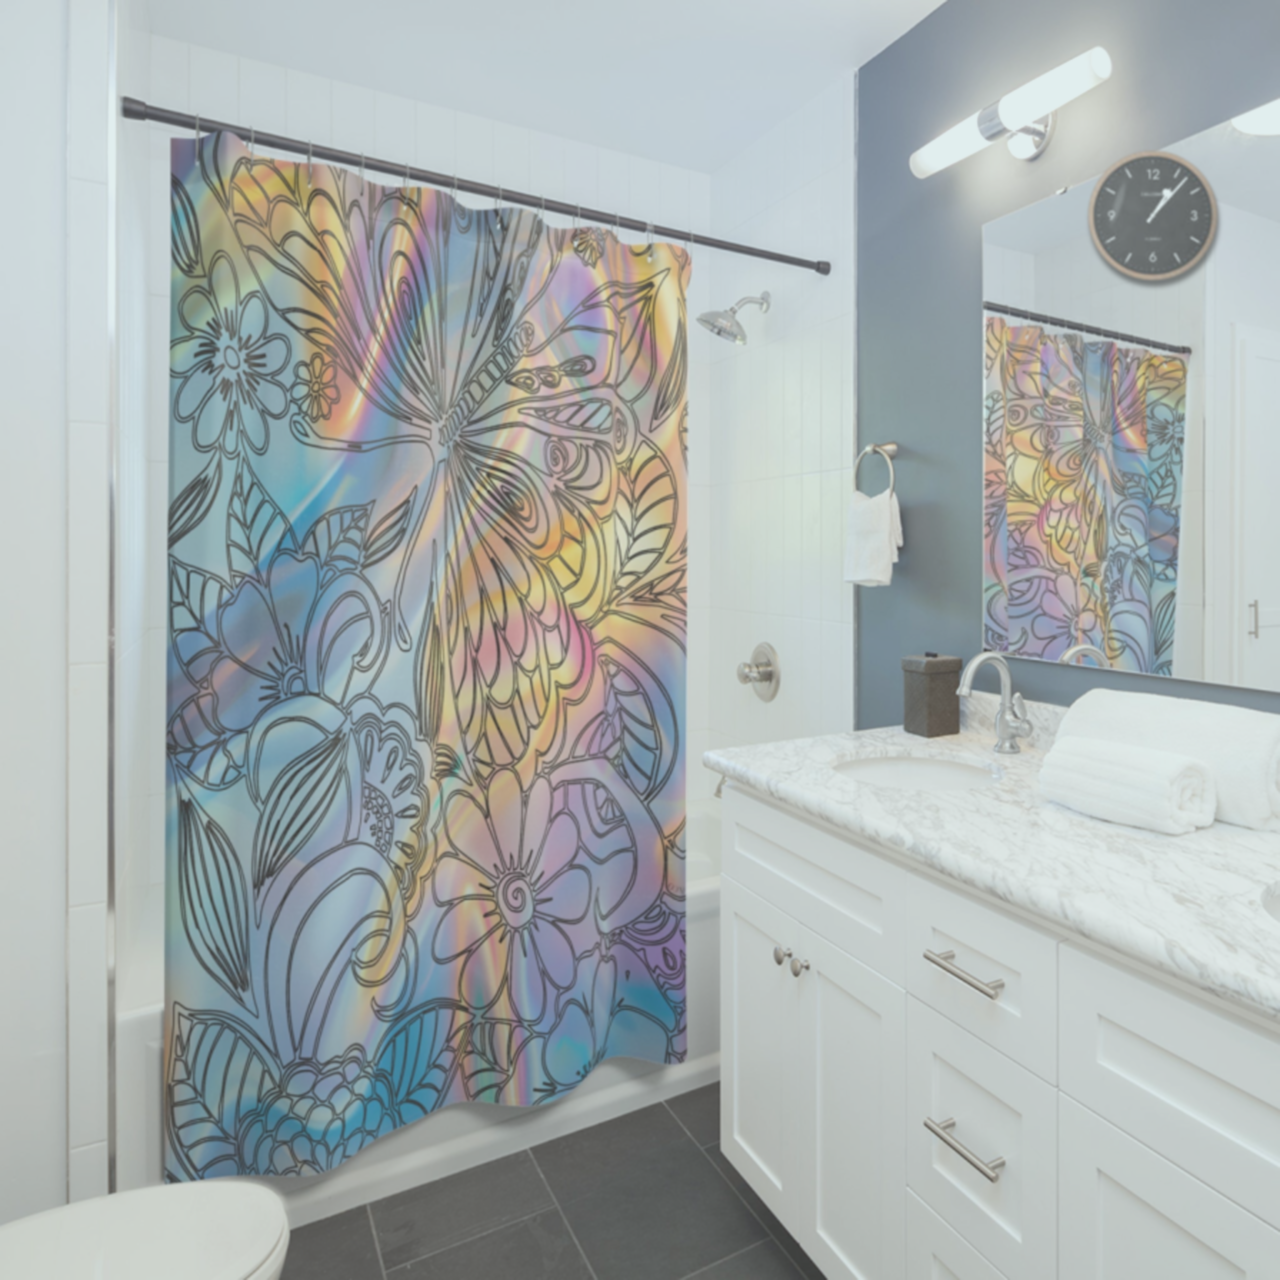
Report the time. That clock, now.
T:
1:07
